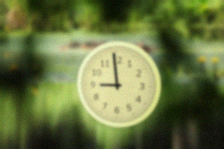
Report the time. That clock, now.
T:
8:59
